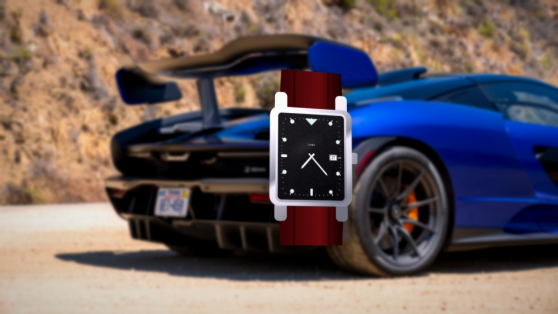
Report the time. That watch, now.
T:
7:23
